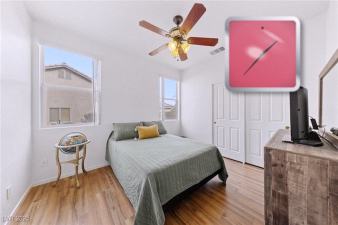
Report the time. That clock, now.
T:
1:37
